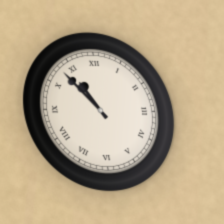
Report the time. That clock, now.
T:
10:53
